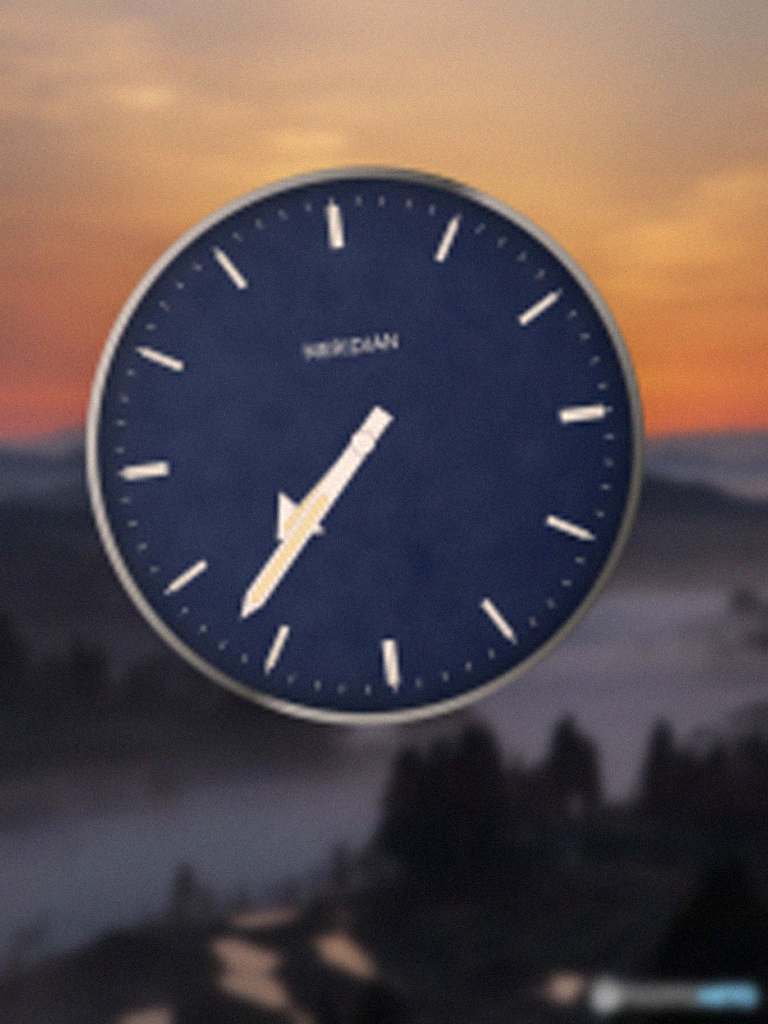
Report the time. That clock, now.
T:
7:37
